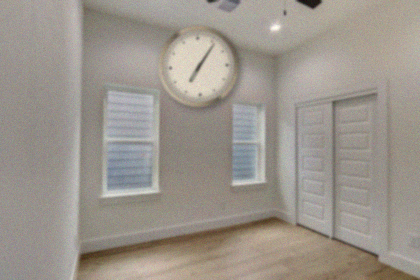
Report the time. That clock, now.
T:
7:06
